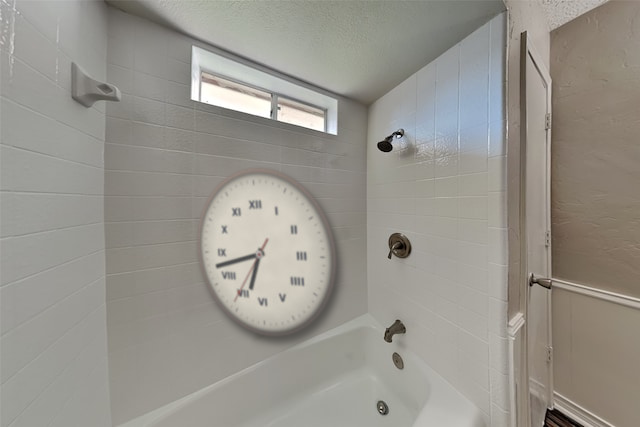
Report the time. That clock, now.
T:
6:42:36
